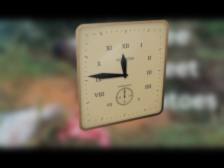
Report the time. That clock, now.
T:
11:46
